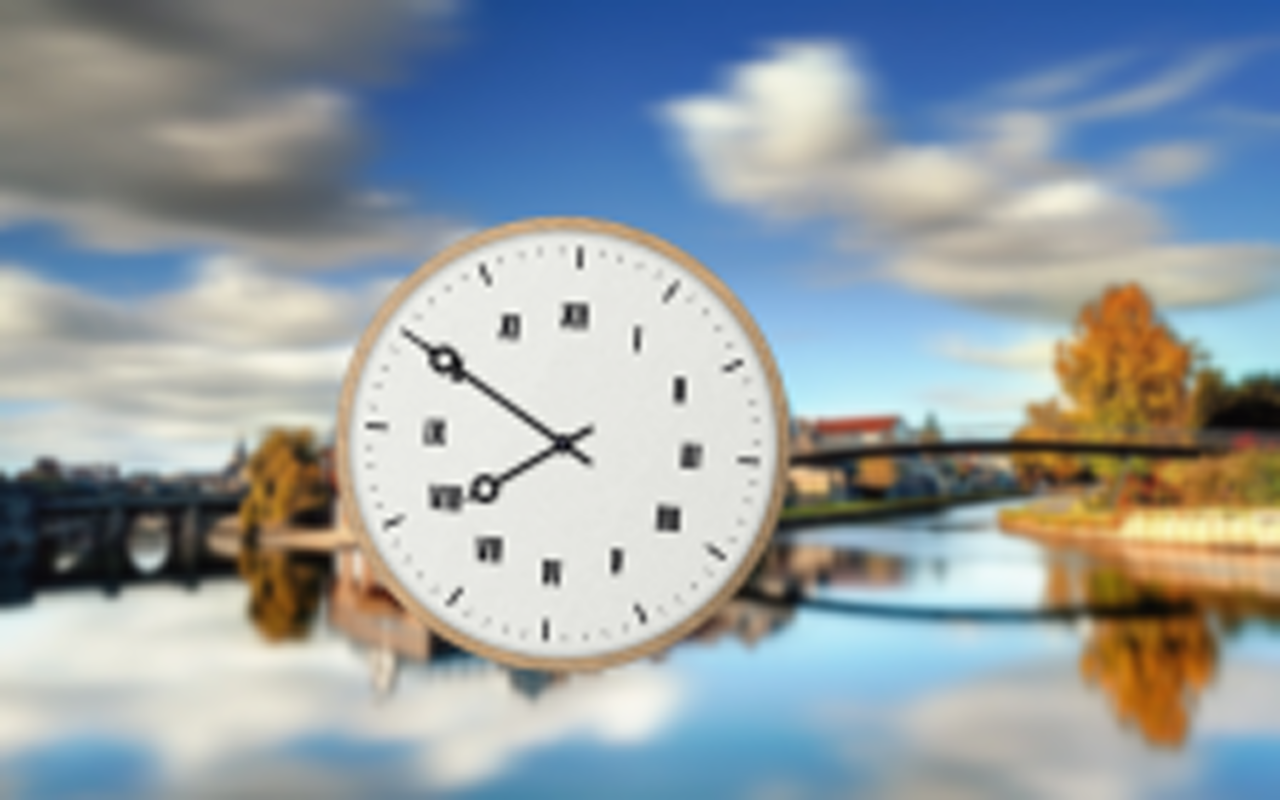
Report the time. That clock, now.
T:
7:50
